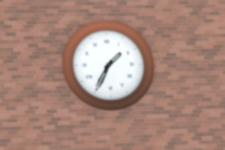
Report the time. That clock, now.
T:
1:35
